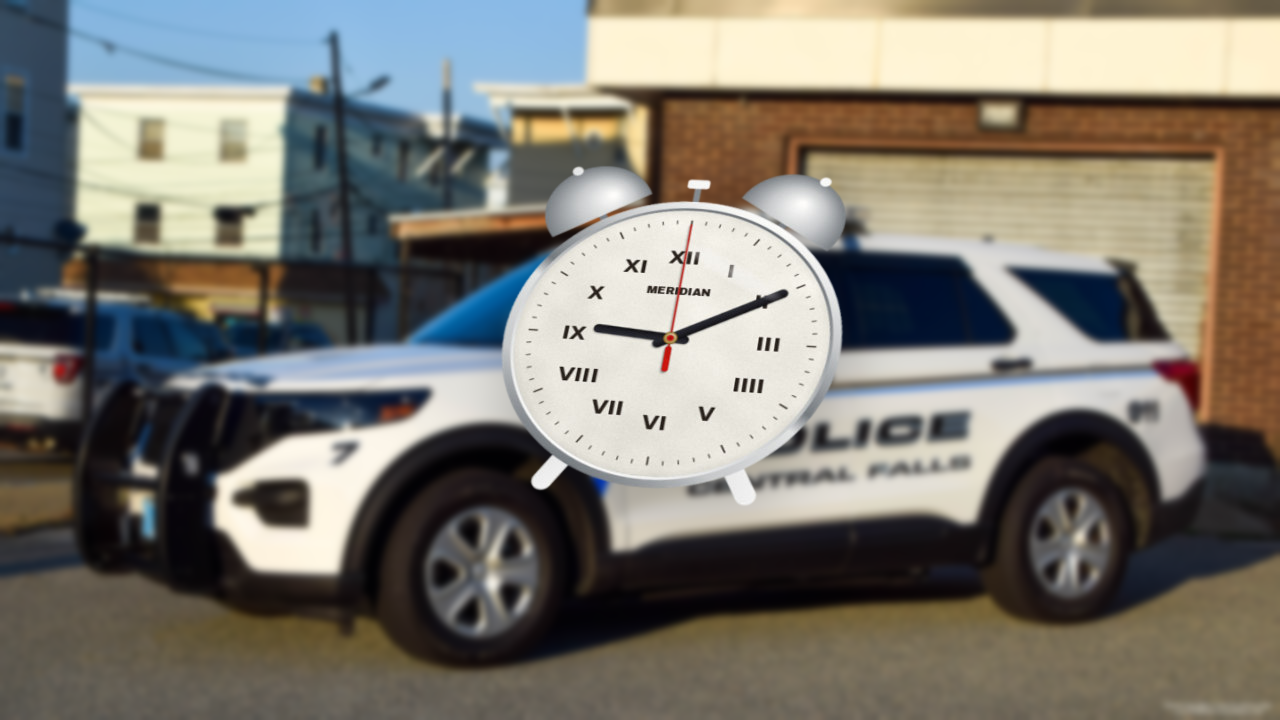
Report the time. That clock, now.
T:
9:10:00
